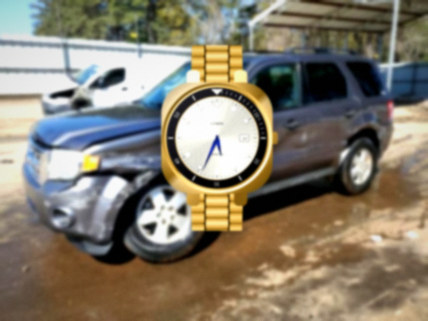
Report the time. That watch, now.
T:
5:34
